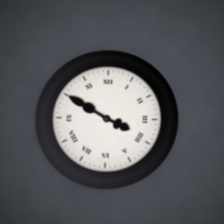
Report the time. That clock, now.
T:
3:50
